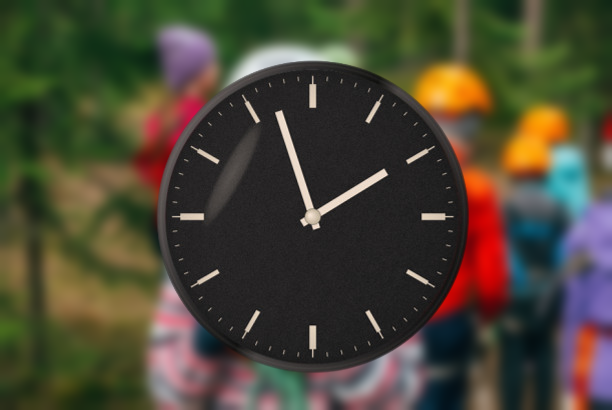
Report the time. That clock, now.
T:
1:57
